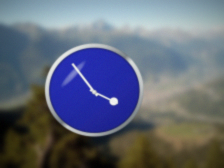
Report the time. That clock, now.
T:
3:54
